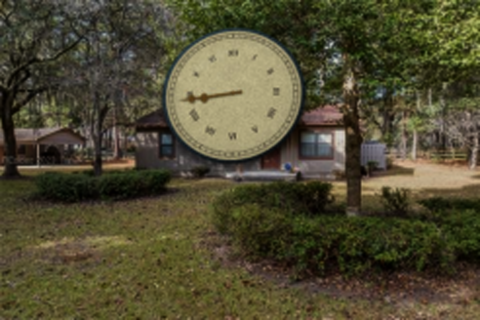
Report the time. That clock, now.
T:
8:44
